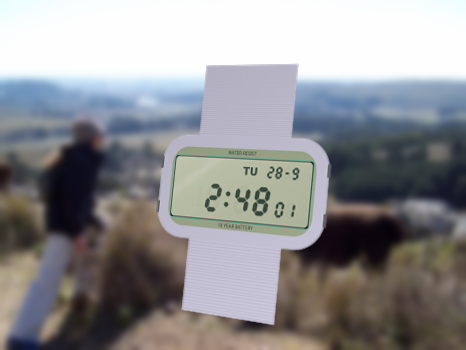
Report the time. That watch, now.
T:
2:48:01
